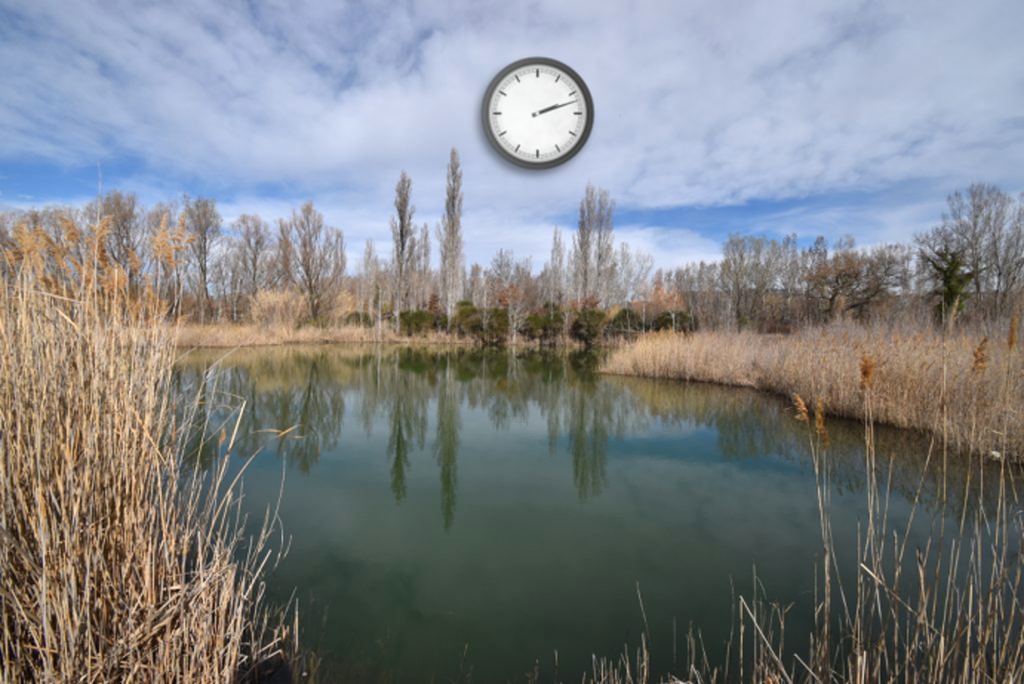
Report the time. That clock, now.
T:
2:12
